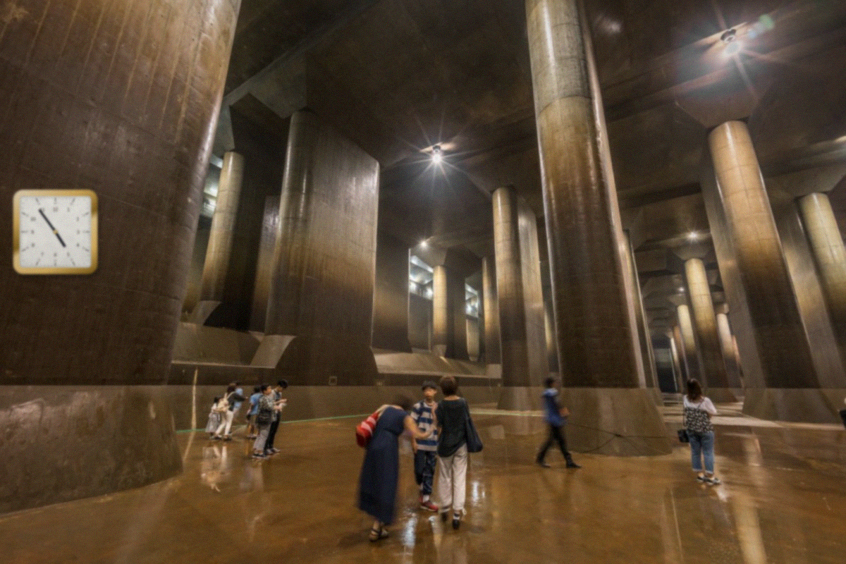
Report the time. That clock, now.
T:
4:54
